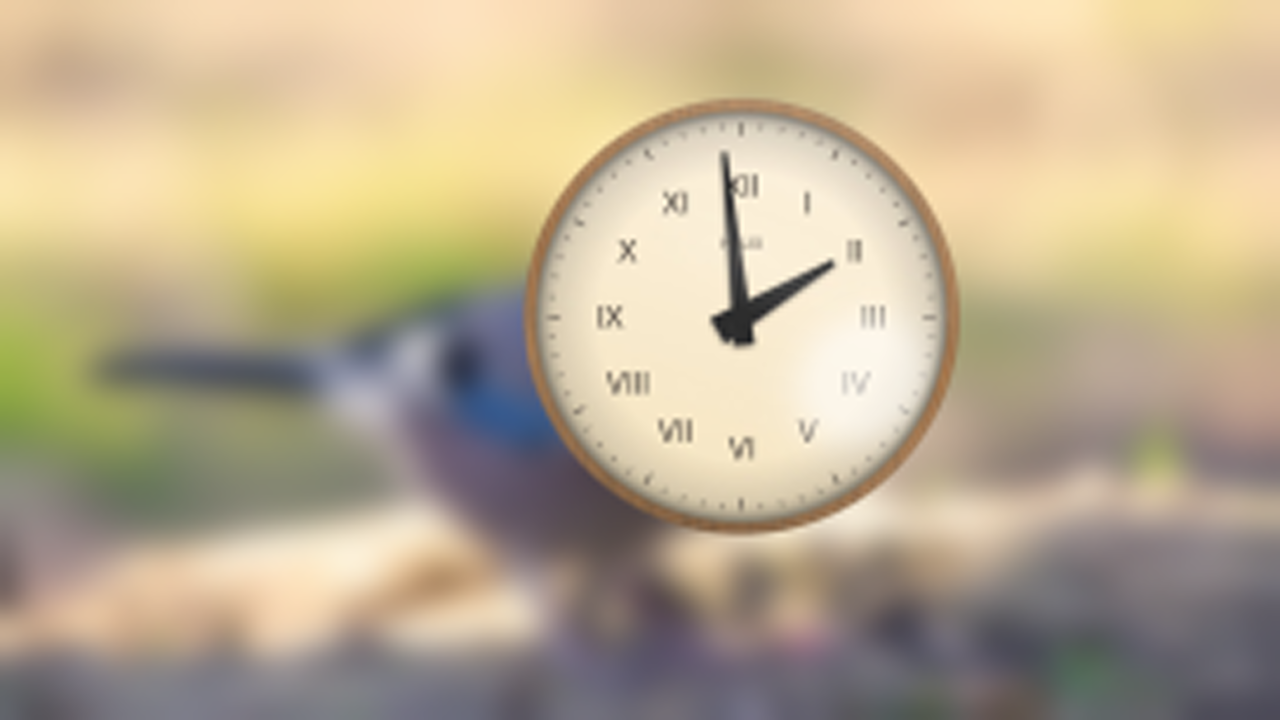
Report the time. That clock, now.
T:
1:59
